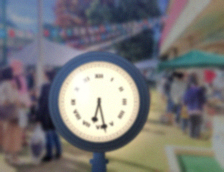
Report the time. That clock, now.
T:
6:28
